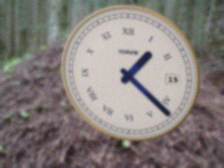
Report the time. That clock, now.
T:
1:22
